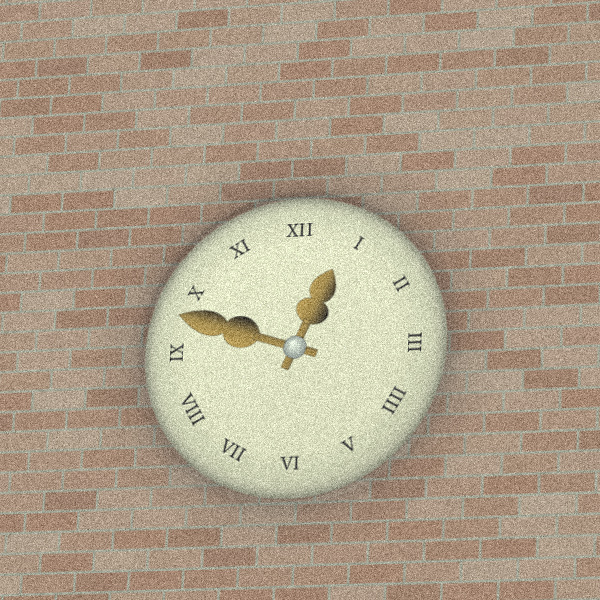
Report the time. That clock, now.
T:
12:48
